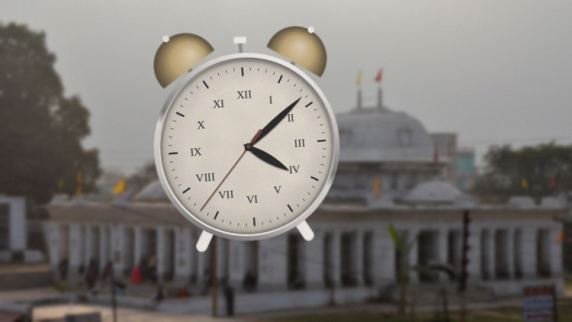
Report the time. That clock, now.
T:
4:08:37
